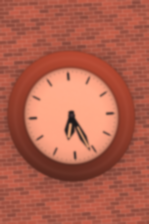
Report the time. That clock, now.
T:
6:26
